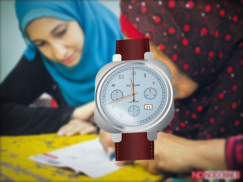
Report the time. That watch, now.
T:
11:42
